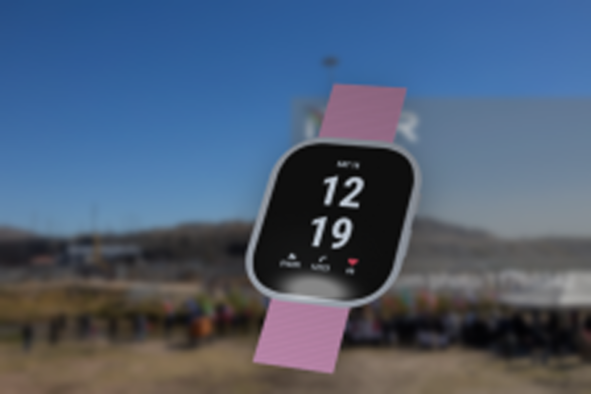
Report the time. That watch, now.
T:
12:19
